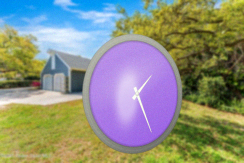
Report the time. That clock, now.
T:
1:26
